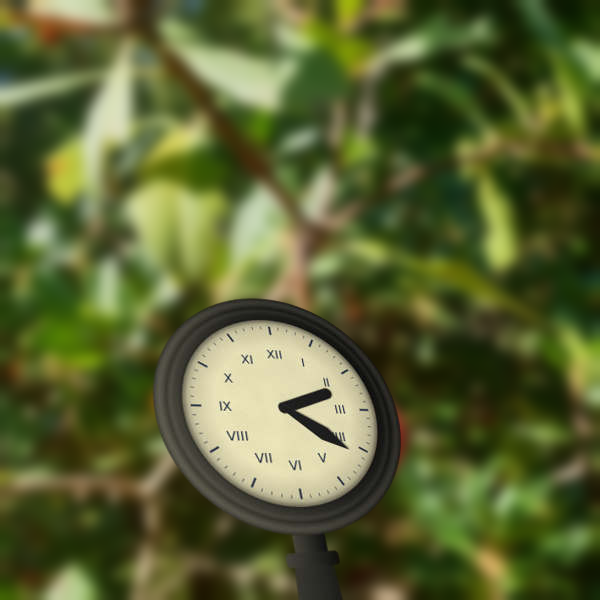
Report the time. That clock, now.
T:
2:21
